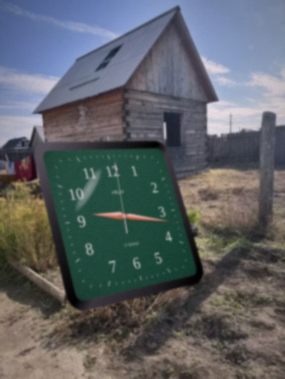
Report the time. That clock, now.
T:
9:17:01
